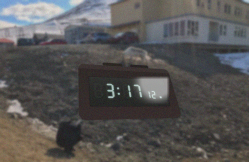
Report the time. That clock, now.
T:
3:17:12
